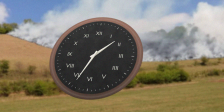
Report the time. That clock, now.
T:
1:34
